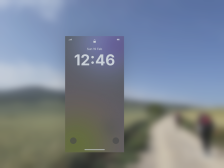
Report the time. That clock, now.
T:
12:46
